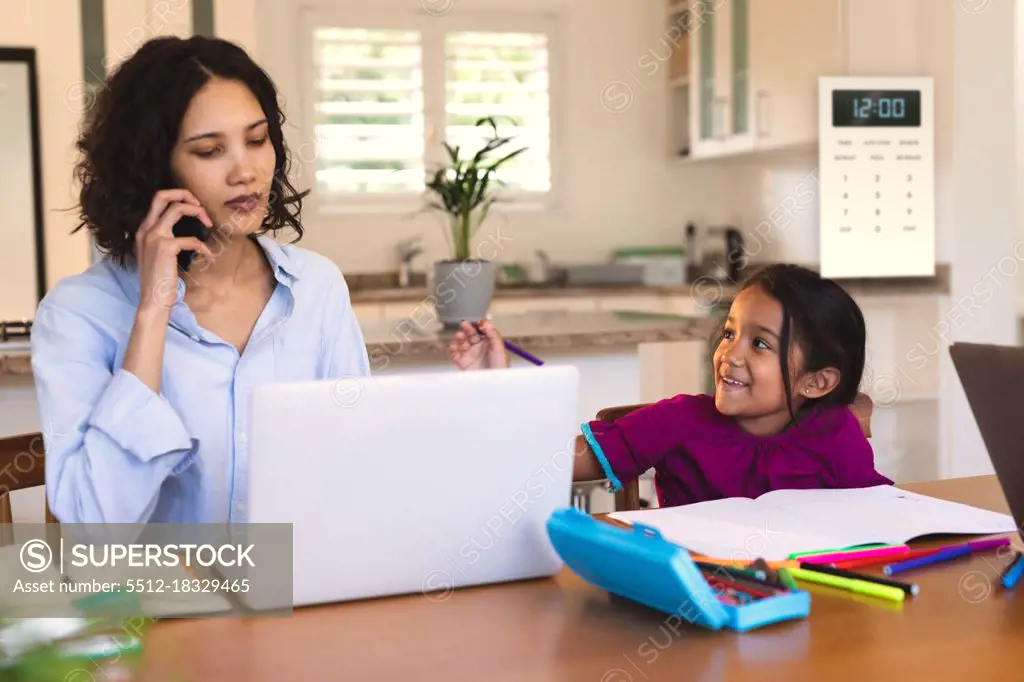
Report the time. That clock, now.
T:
12:00
